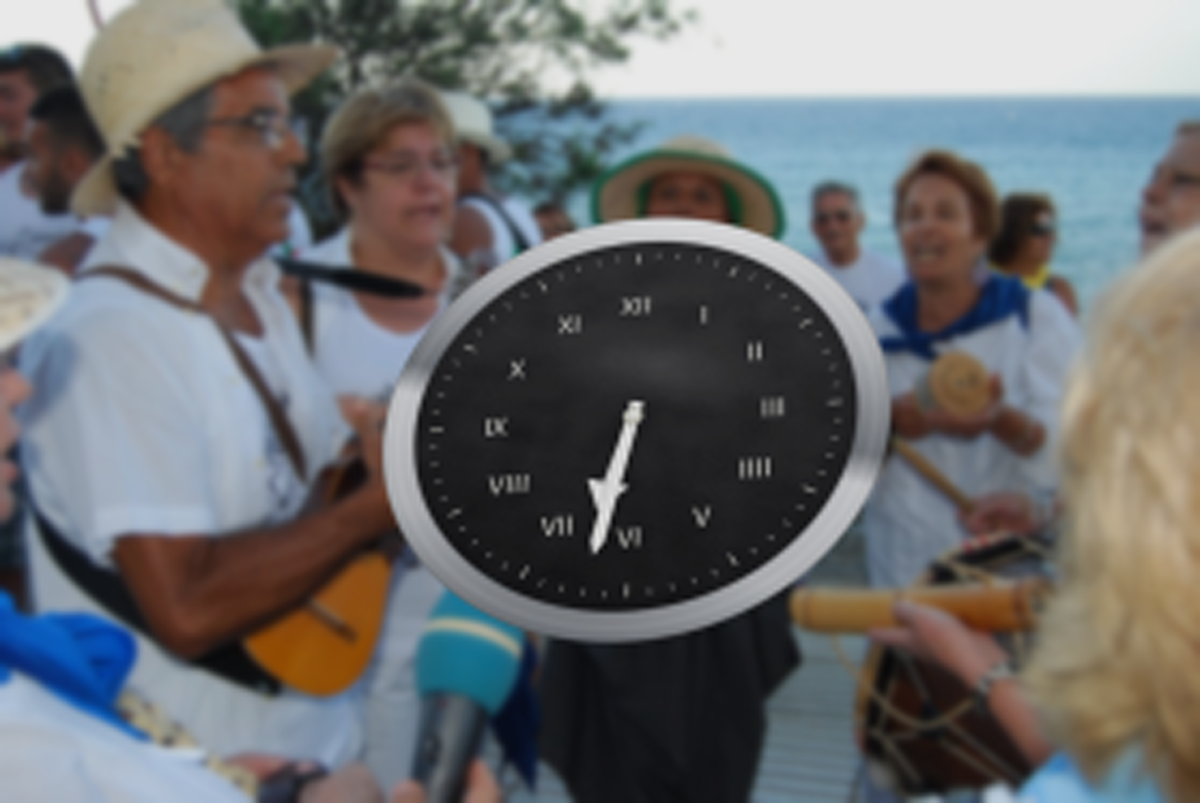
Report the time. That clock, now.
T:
6:32
